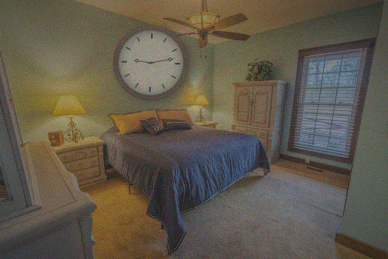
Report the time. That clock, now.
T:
9:13
